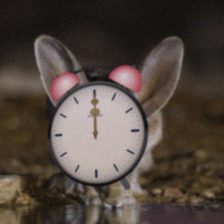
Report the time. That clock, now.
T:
12:00
